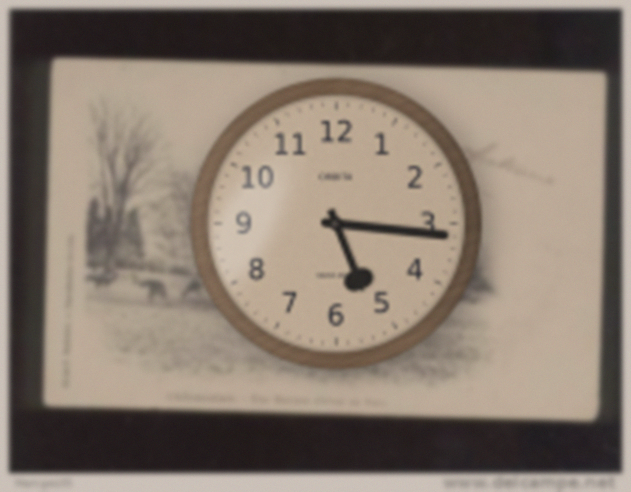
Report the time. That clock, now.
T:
5:16
